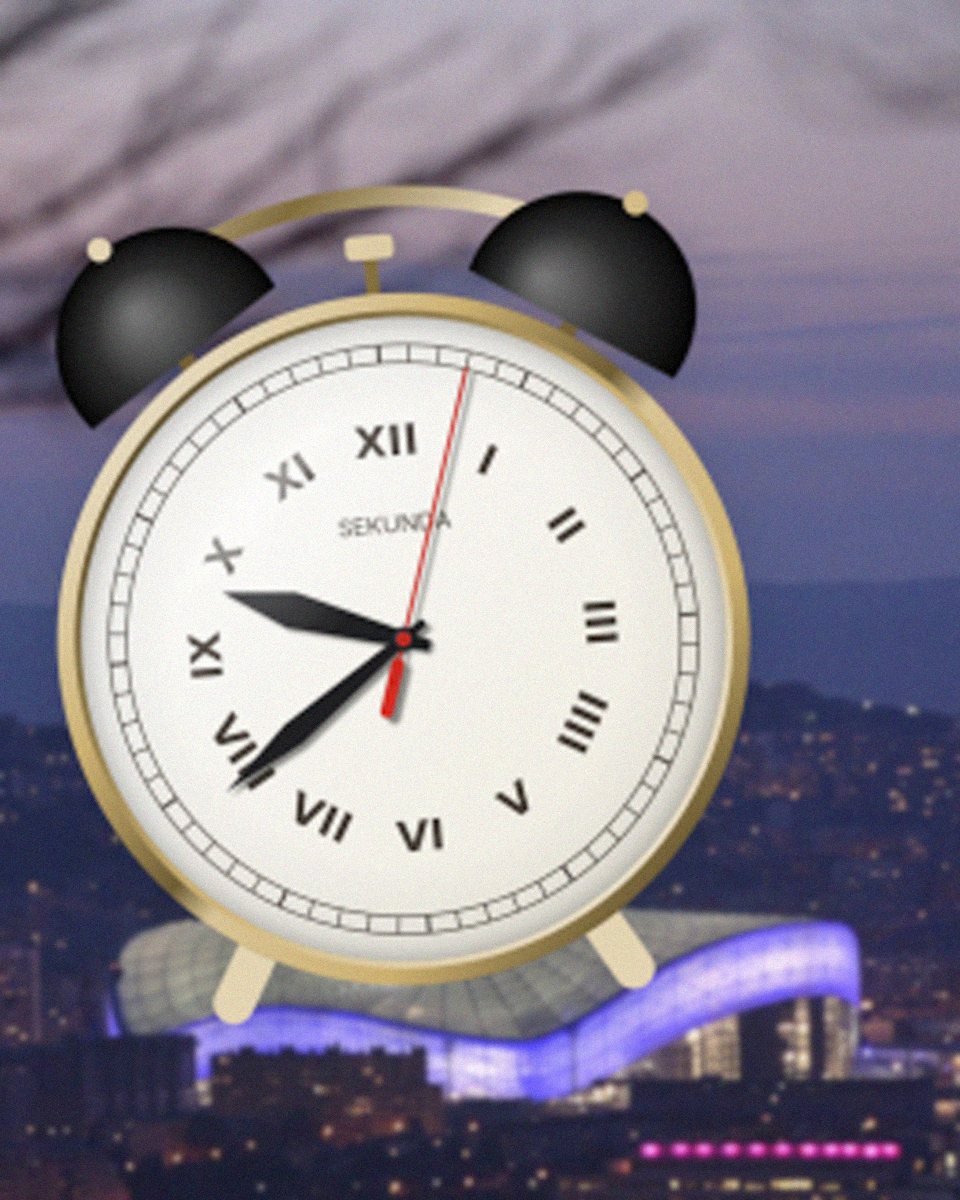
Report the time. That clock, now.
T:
9:39:03
